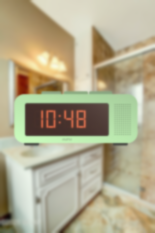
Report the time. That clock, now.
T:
10:48
